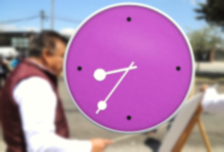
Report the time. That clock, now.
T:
8:36
